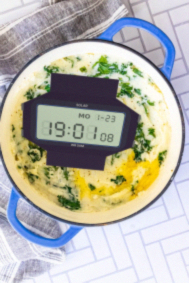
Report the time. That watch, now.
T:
19:01:08
